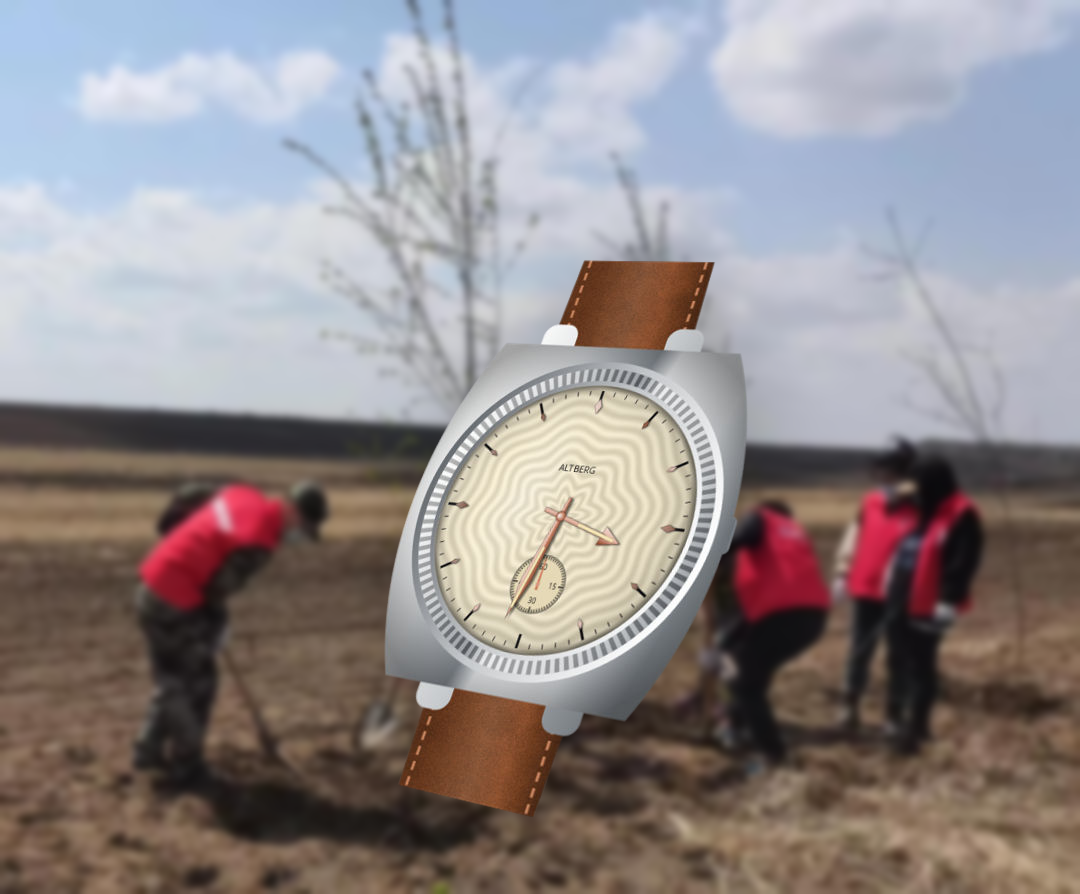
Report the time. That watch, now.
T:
3:32
